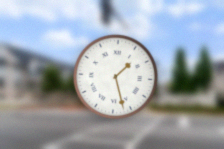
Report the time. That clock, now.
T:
1:27
